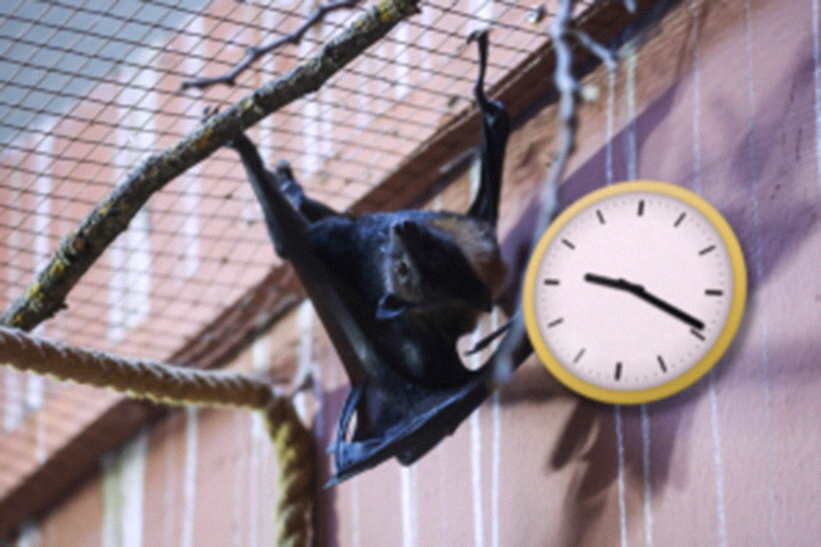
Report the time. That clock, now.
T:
9:19
